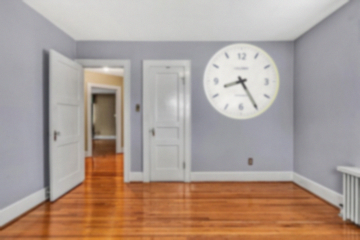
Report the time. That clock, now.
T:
8:25
